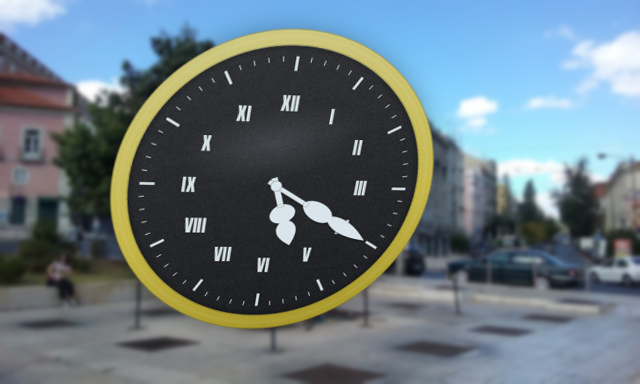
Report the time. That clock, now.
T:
5:20
